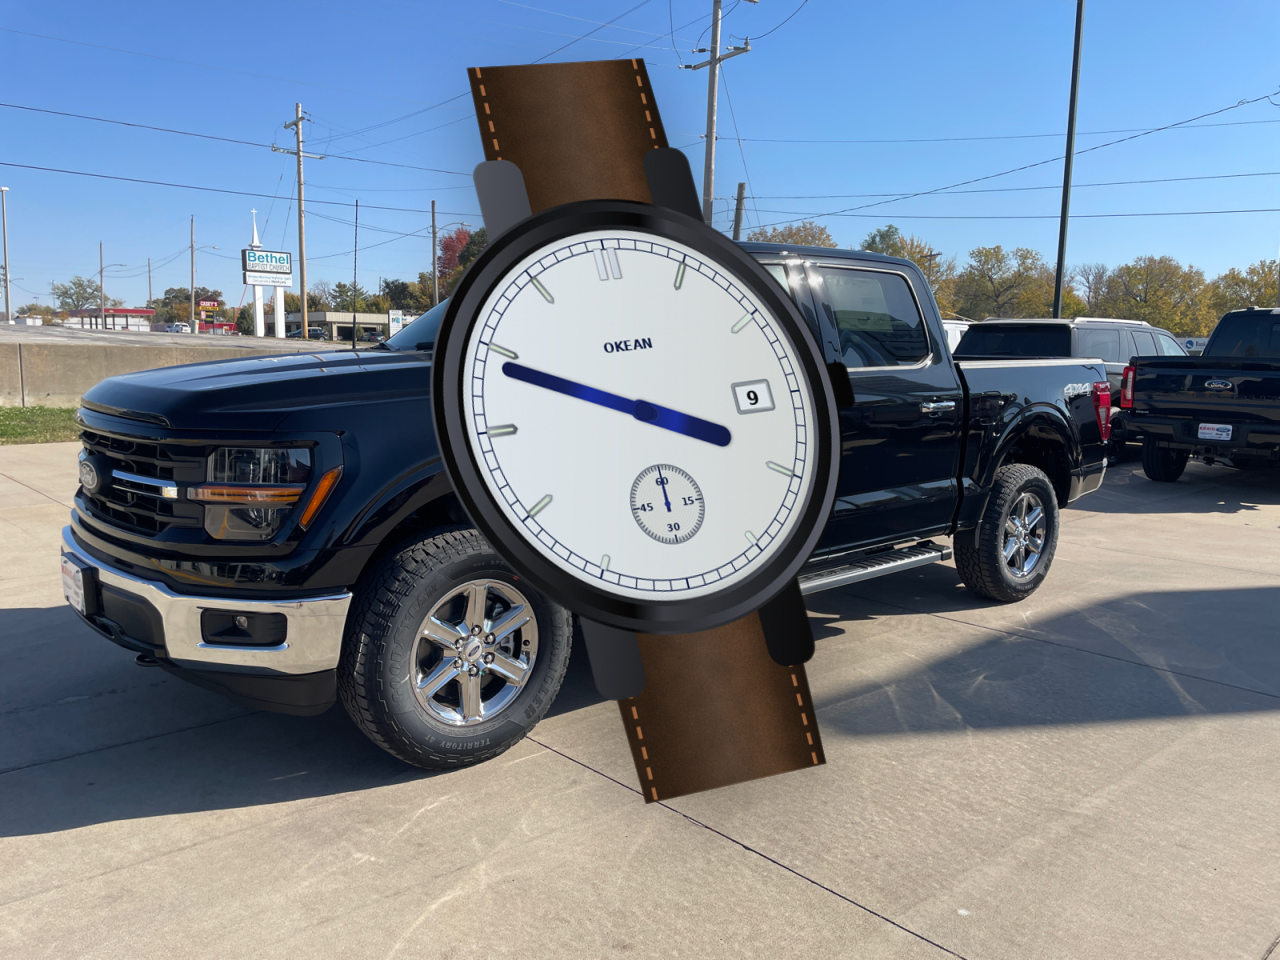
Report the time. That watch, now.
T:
3:49:00
